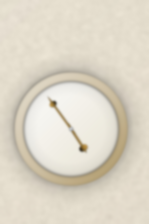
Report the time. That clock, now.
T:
4:54
